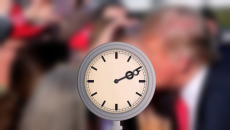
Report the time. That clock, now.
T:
2:11
